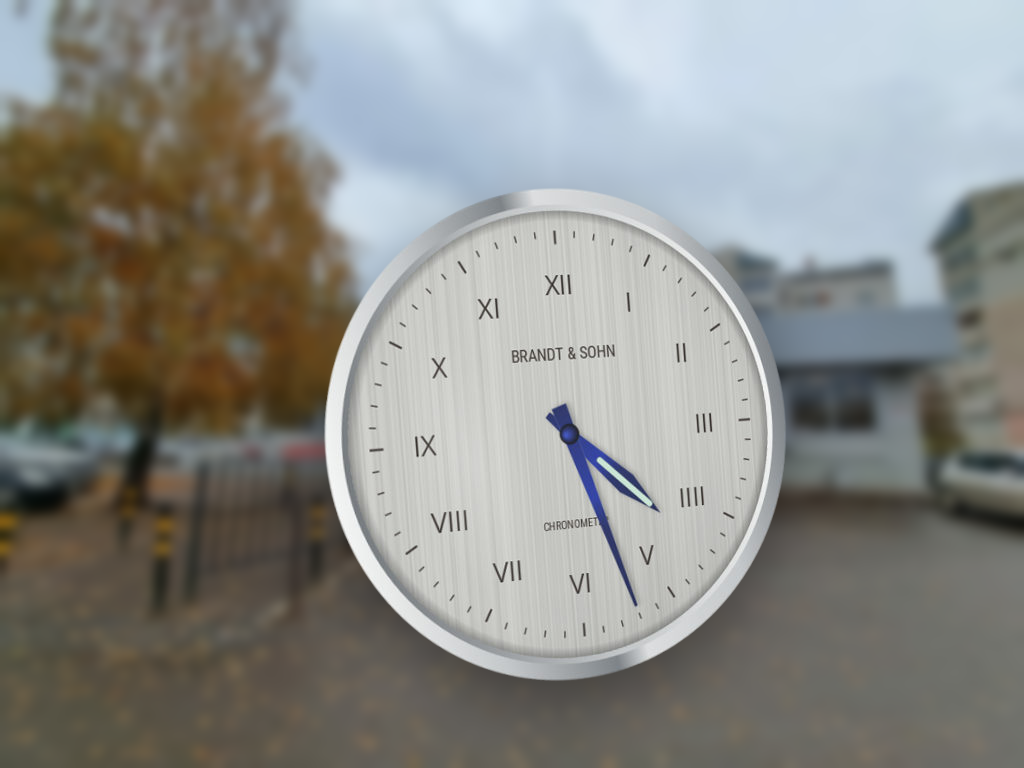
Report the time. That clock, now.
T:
4:27
